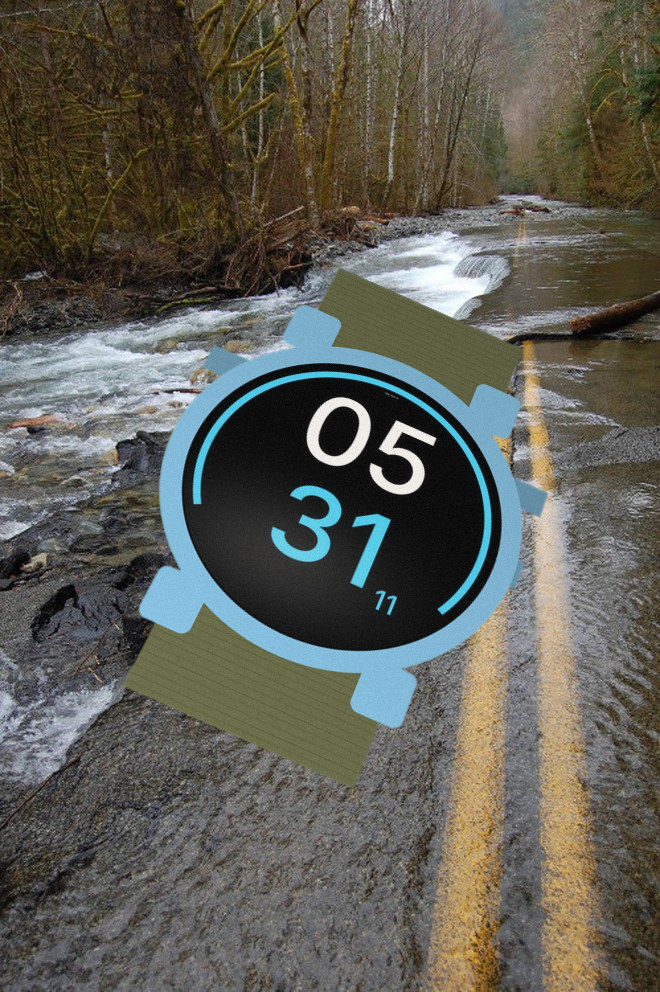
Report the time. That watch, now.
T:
5:31:11
